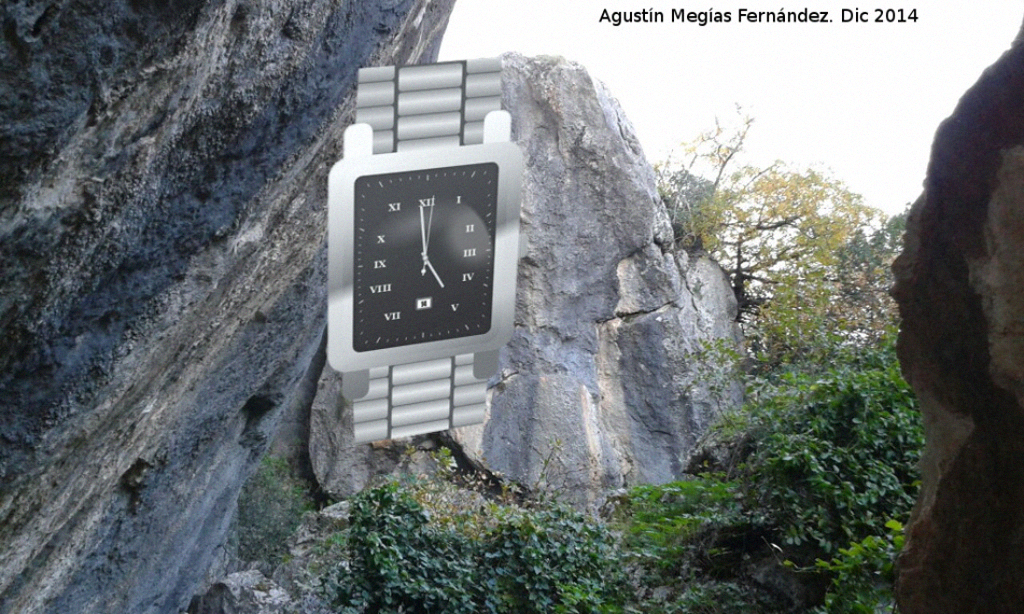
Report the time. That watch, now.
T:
4:59:01
